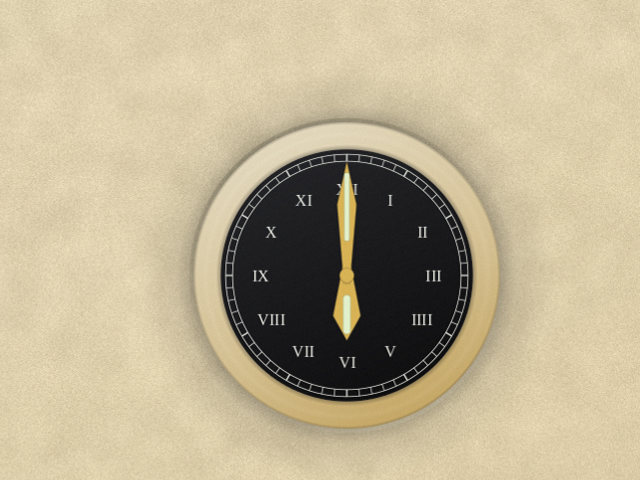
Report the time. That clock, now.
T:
6:00
